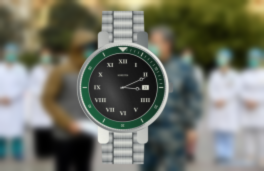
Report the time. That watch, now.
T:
3:11
